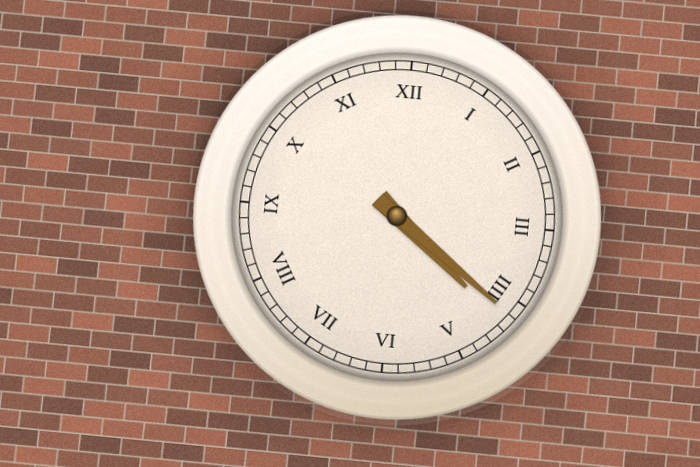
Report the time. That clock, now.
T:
4:21
